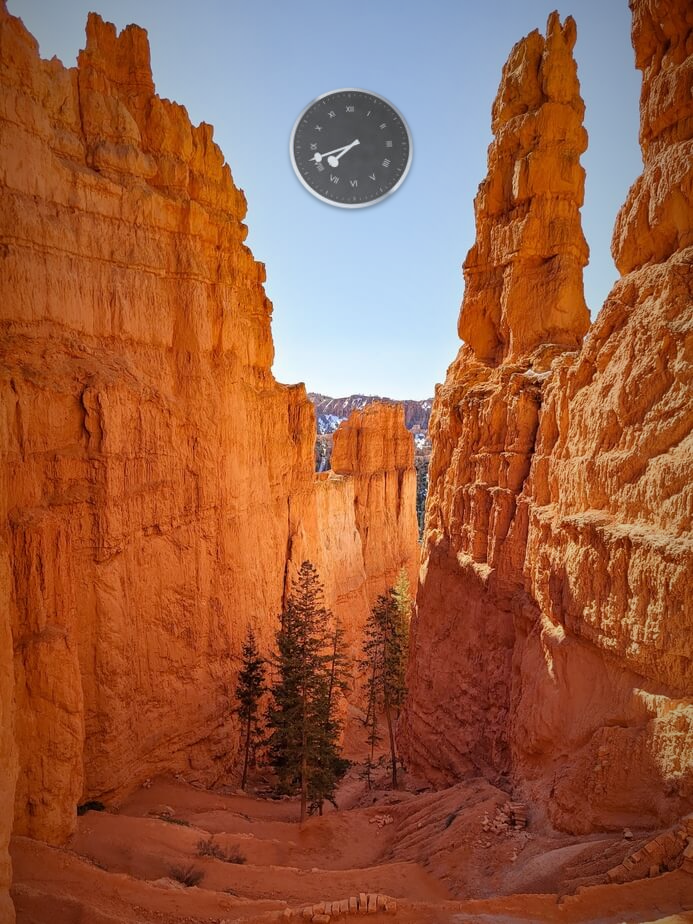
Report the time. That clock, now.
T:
7:42
